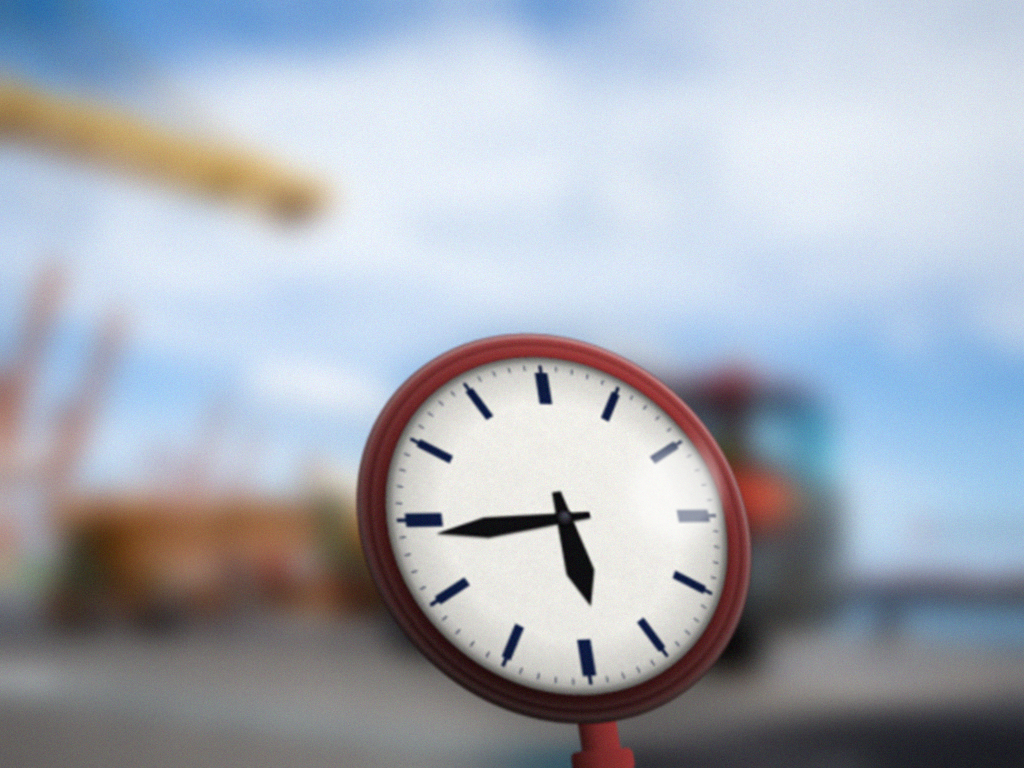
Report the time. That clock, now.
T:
5:44
